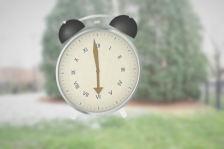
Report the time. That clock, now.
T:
5:59
